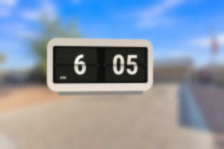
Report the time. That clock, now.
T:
6:05
